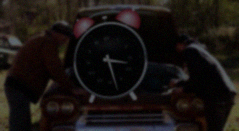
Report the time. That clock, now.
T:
3:28
